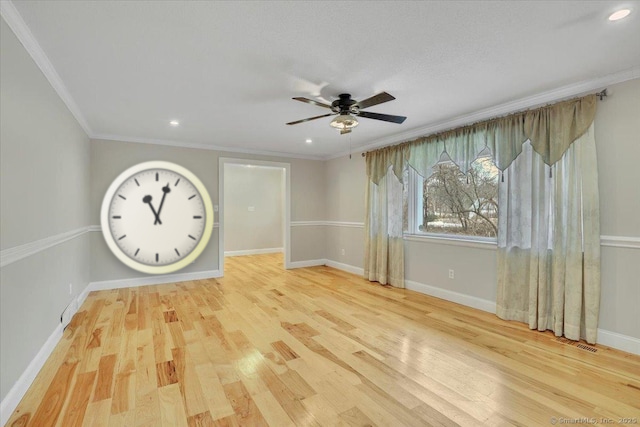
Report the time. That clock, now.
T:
11:03
